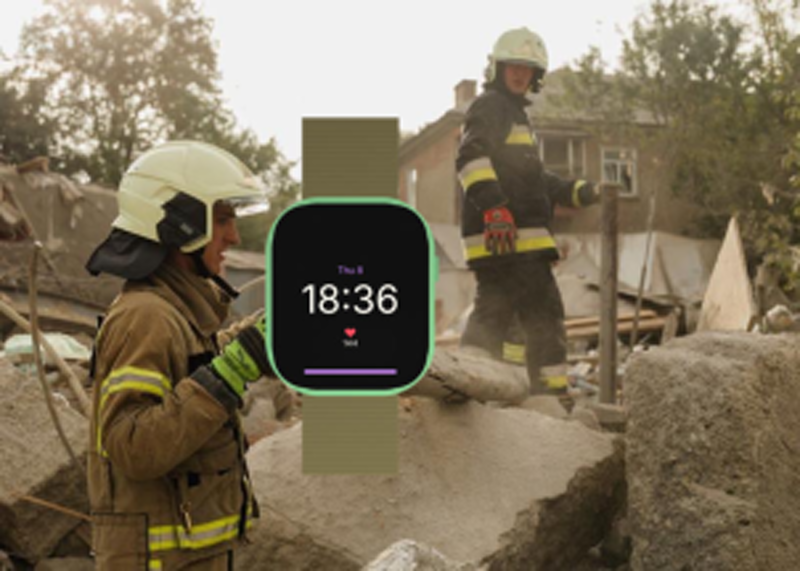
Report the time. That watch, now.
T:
18:36
